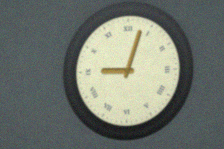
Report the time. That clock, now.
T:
9:03
